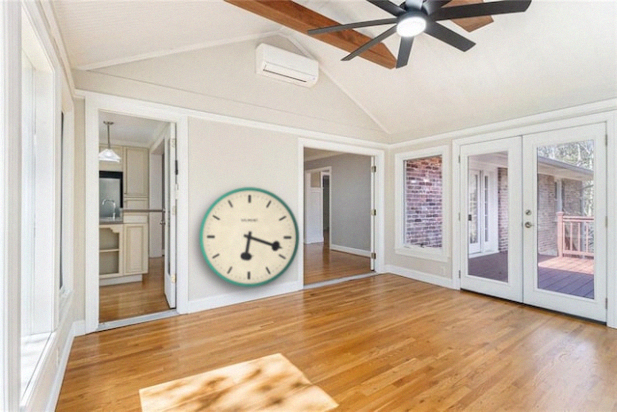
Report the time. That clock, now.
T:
6:18
